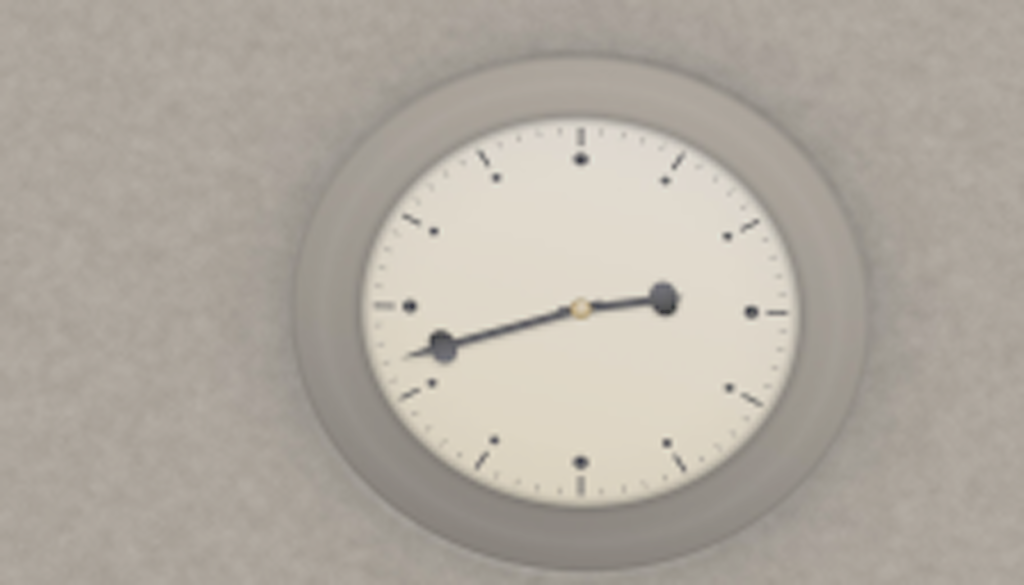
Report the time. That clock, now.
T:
2:42
